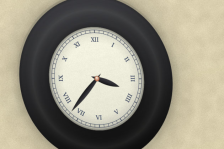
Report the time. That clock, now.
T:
3:37
